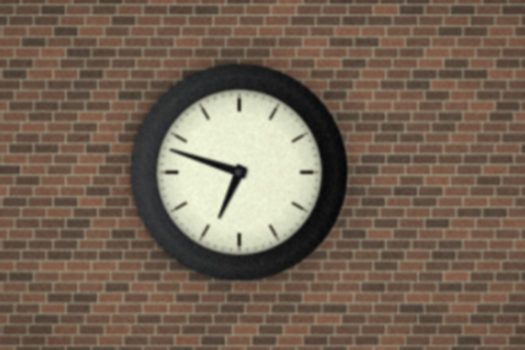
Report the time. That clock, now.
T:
6:48
